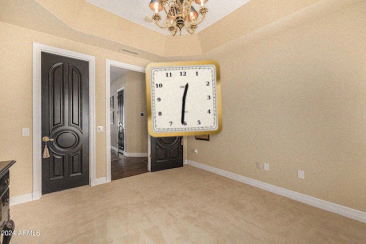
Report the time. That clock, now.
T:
12:31
